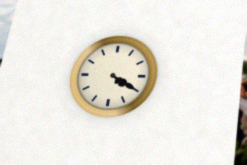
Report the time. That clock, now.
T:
4:20
